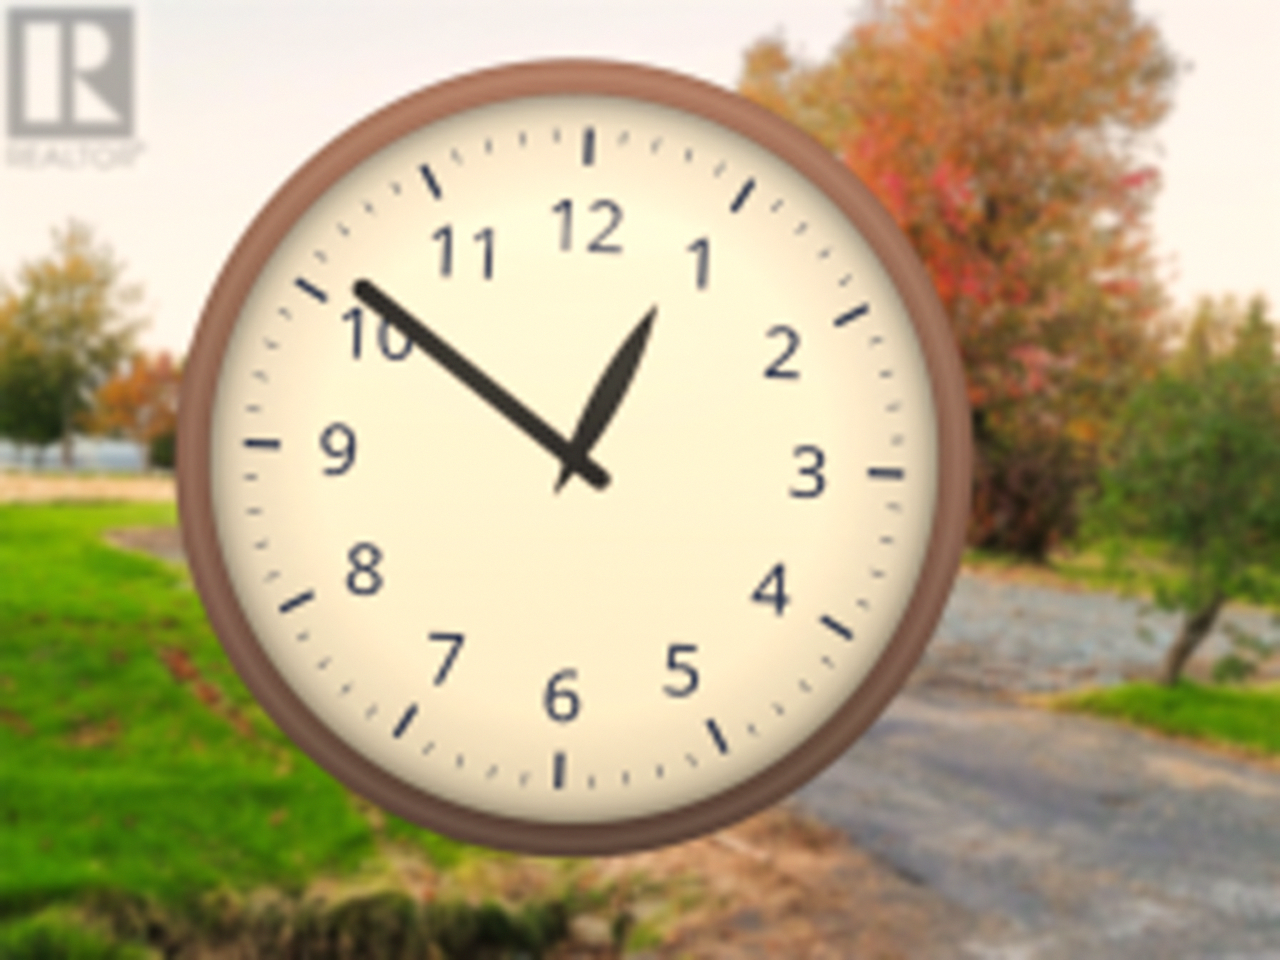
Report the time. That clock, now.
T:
12:51
